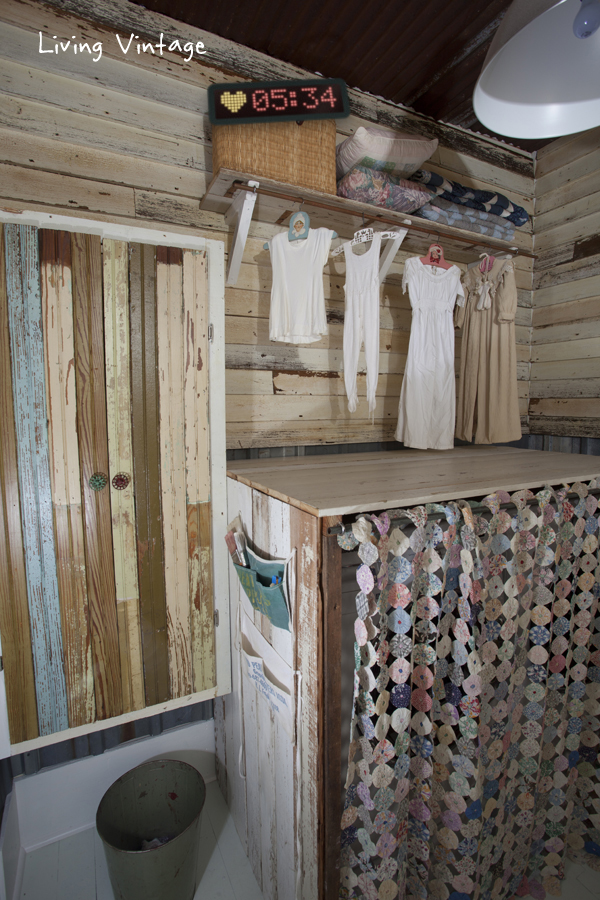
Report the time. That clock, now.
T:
5:34
